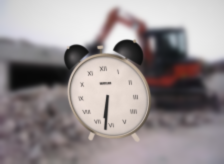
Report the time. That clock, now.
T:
6:32
